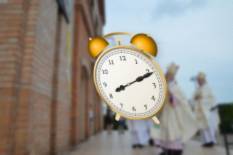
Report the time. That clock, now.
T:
8:11
